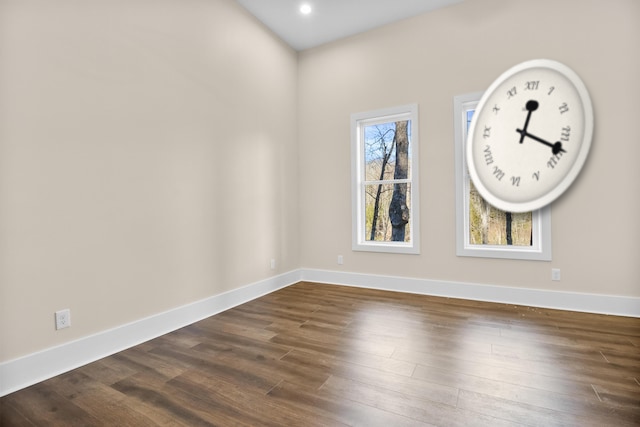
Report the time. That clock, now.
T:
12:18
